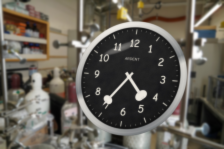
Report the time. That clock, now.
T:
4:36
